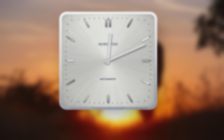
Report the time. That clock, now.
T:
12:11
